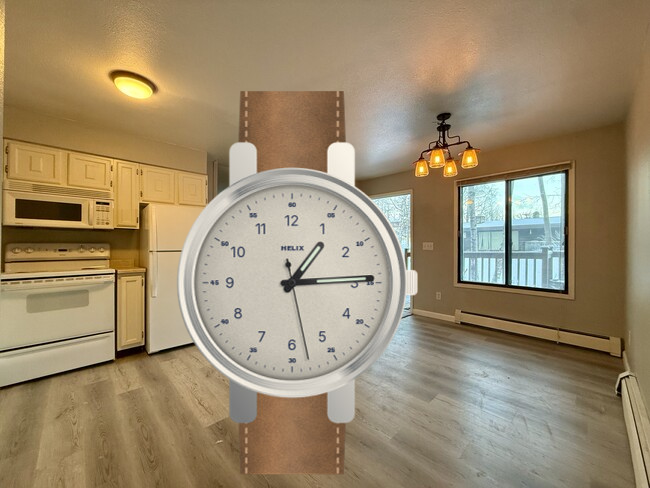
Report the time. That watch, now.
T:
1:14:28
